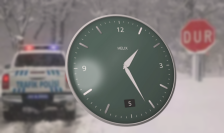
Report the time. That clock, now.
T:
1:26
